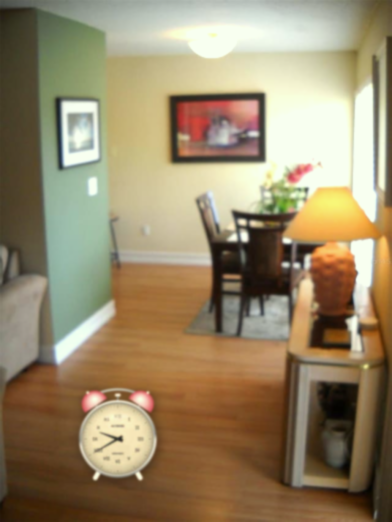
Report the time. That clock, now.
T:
9:40
